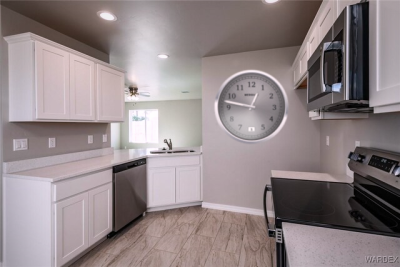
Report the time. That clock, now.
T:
12:47
